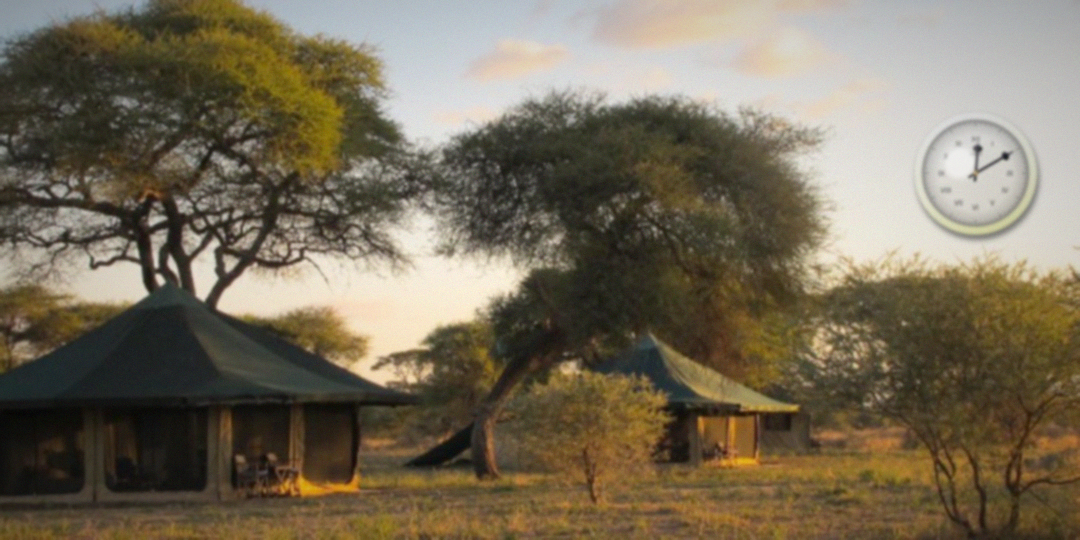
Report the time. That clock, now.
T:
12:10
